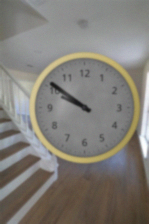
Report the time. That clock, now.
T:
9:51
